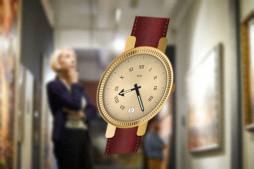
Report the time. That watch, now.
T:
8:25
